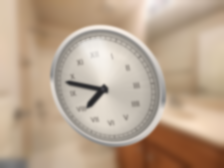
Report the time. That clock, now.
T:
7:48
